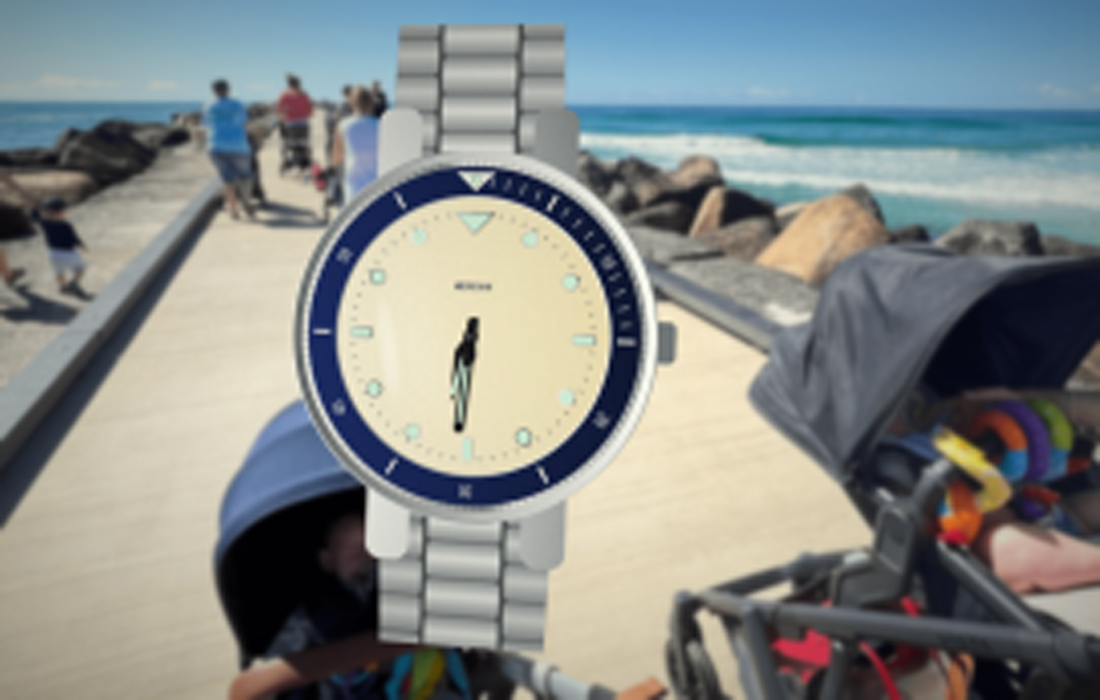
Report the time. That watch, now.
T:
6:31
